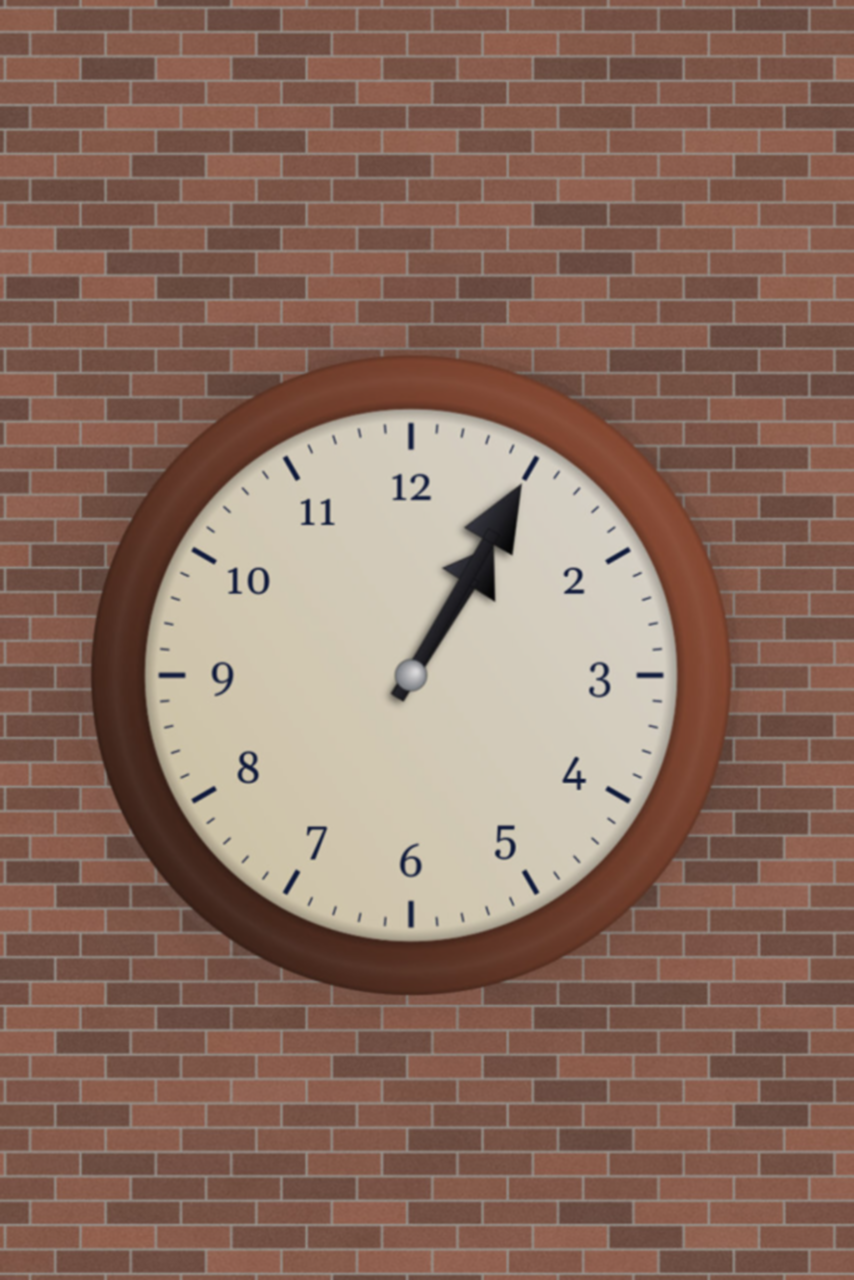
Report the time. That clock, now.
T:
1:05
